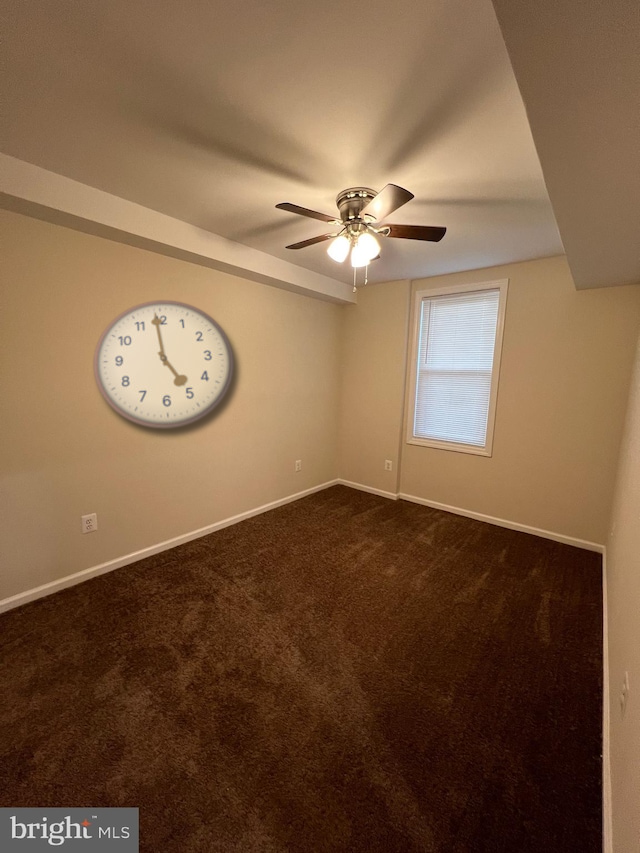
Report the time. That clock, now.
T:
4:59
